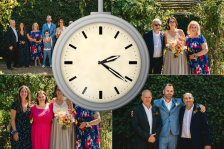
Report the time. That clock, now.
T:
2:21
